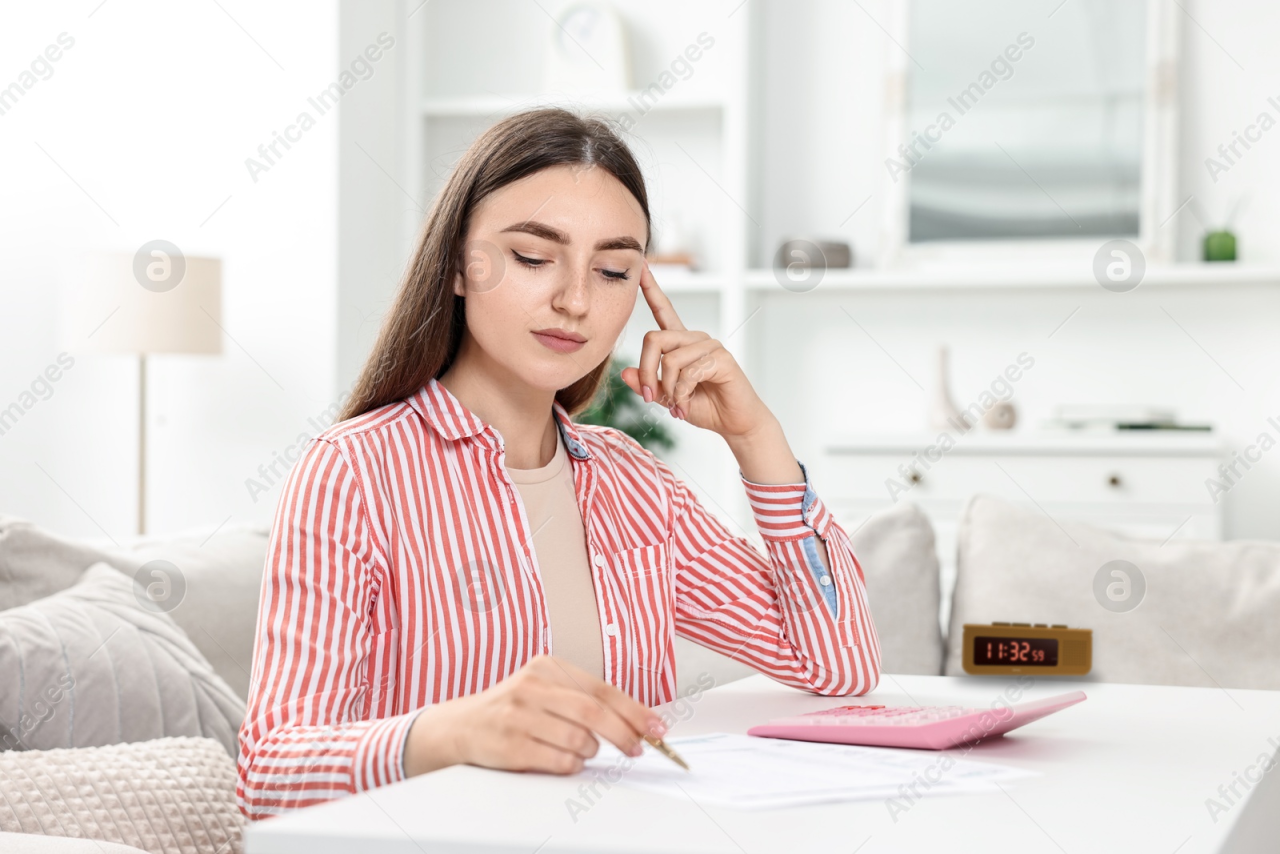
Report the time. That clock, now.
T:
11:32
